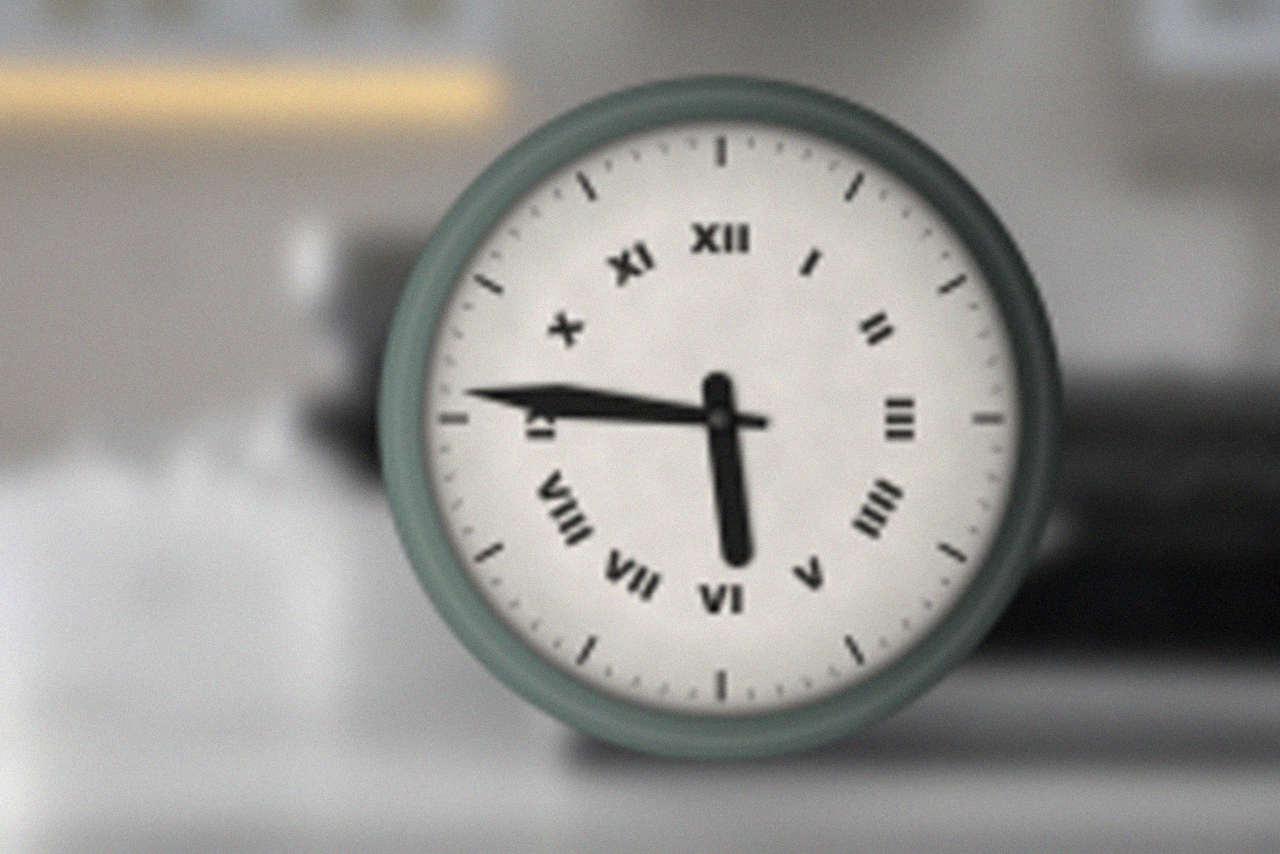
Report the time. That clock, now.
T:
5:46
